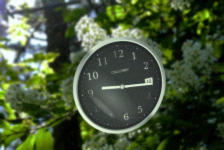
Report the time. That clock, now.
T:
9:16
